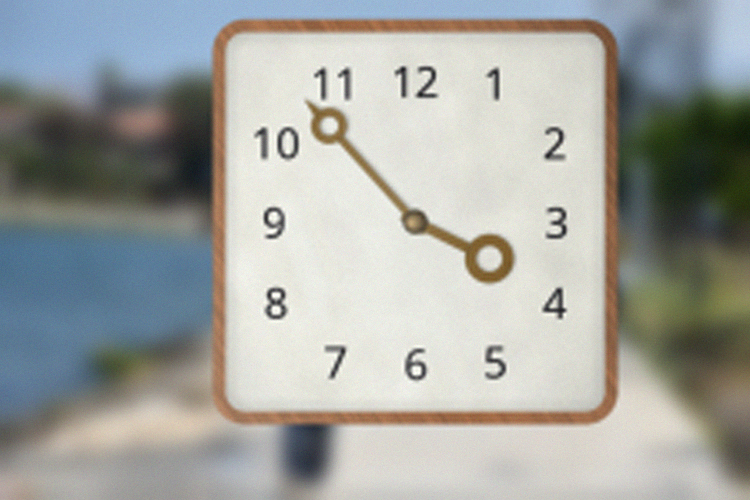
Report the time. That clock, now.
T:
3:53
